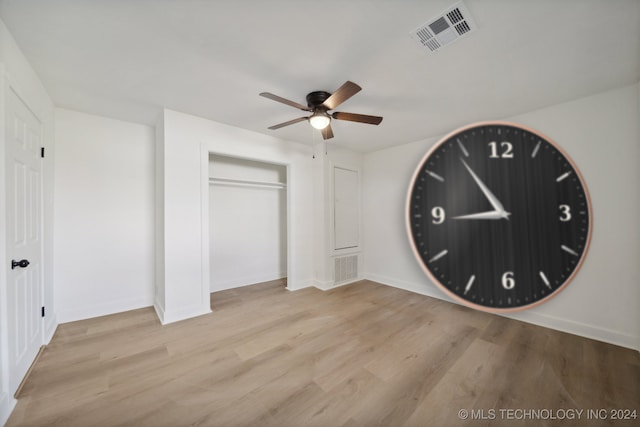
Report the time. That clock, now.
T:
8:54
